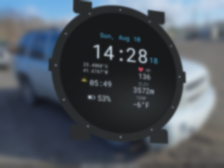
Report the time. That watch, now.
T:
14:28
